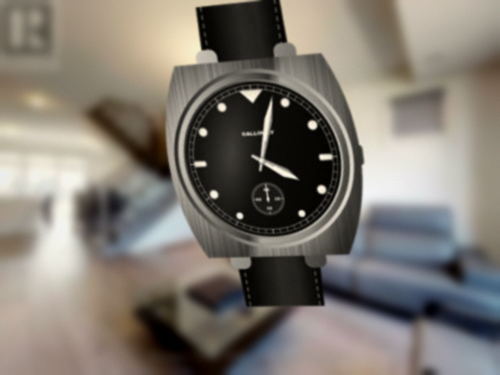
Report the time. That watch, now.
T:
4:03
